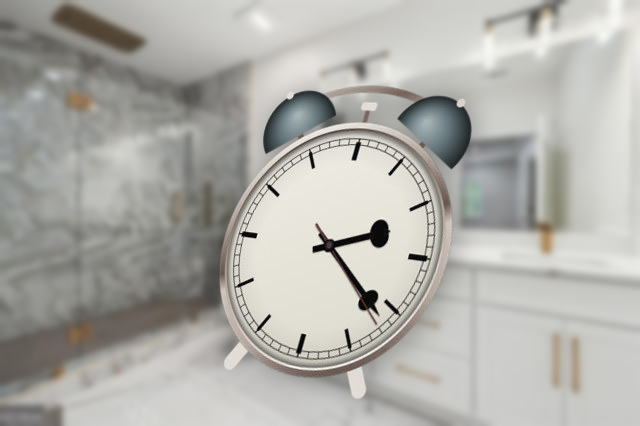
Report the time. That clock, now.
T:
2:21:22
